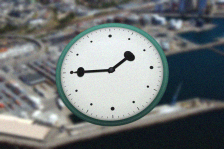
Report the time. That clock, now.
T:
1:45
